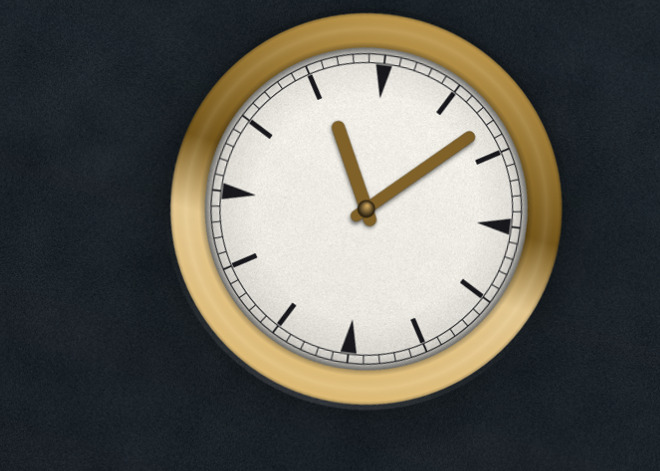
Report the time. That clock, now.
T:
11:08
